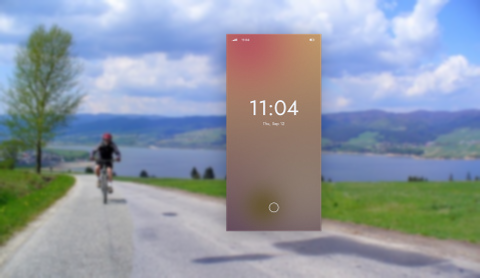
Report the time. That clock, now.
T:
11:04
